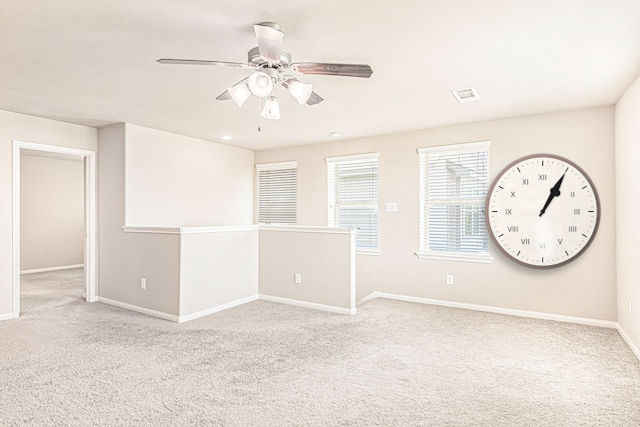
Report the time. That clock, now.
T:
1:05
